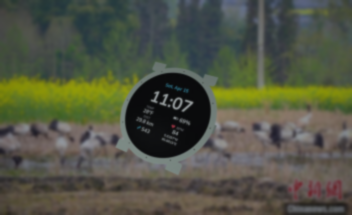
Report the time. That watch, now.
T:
11:07
